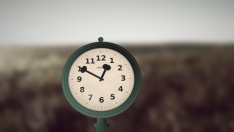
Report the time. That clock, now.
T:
12:50
